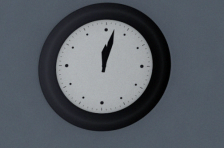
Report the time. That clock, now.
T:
12:02
